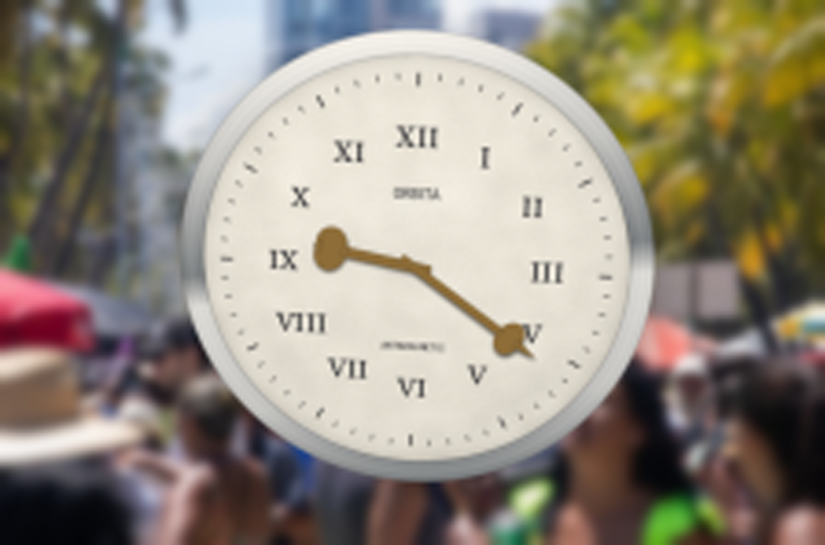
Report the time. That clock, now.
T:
9:21
